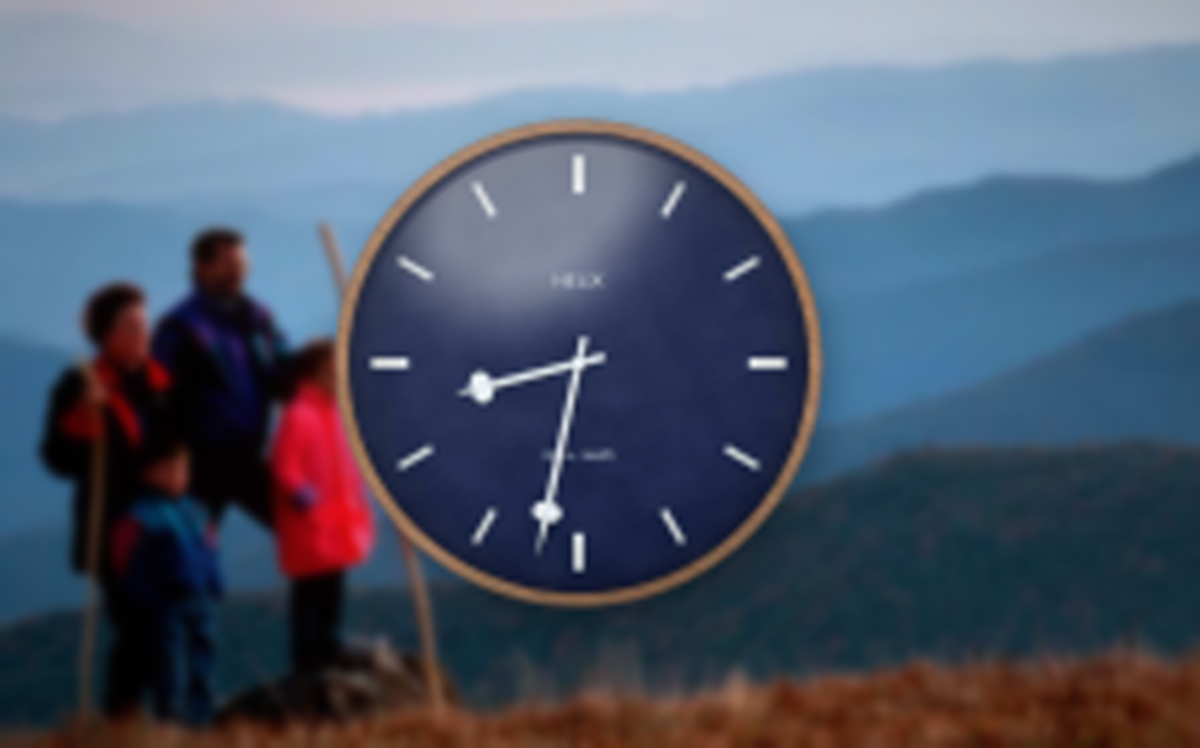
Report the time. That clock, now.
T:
8:32
